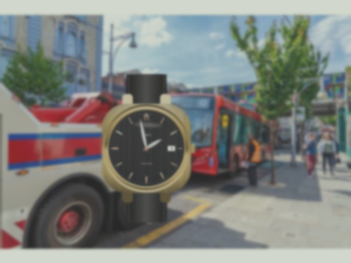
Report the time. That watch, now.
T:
1:58
